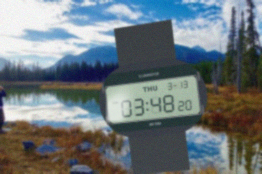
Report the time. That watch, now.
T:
3:48:20
